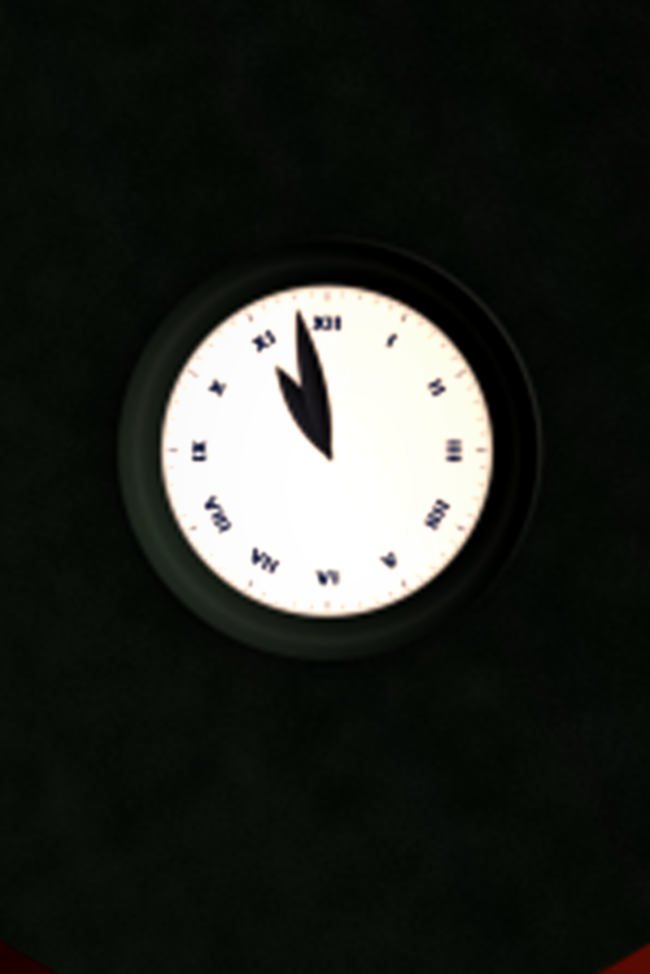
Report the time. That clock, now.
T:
10:58
